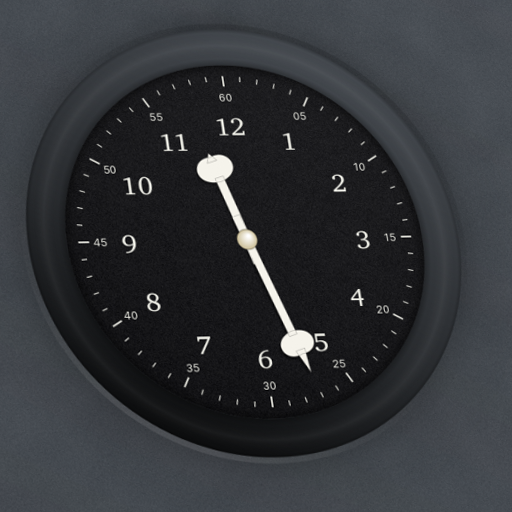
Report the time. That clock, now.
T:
11:27
